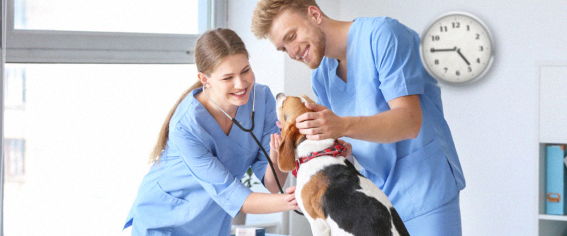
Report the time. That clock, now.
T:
4:45
